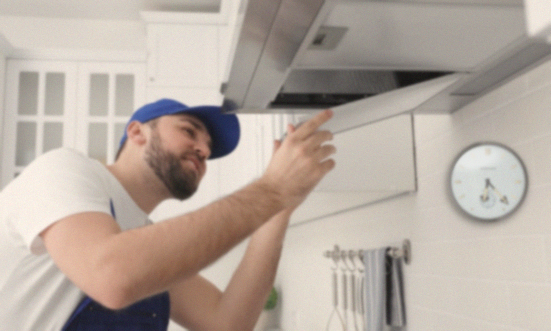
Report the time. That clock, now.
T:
6:23
